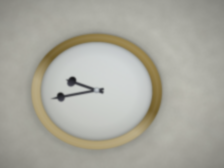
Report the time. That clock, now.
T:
9:43
